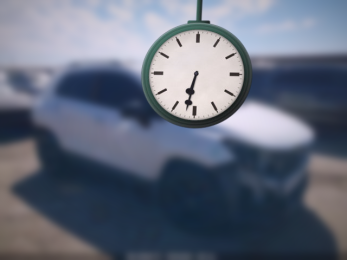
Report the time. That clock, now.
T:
6:32
